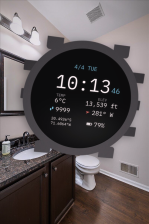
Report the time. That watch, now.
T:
10:13:46
